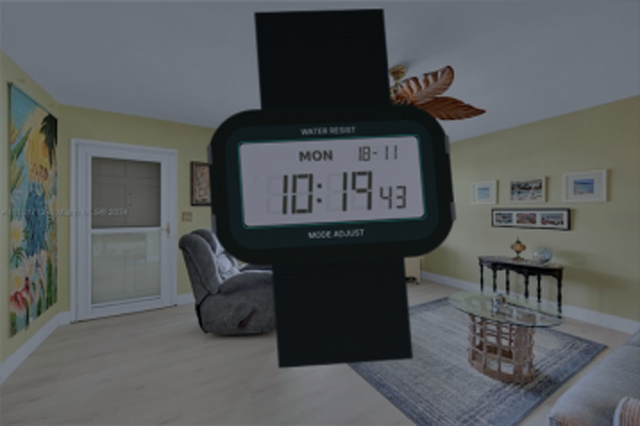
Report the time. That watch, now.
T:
10:19:43
